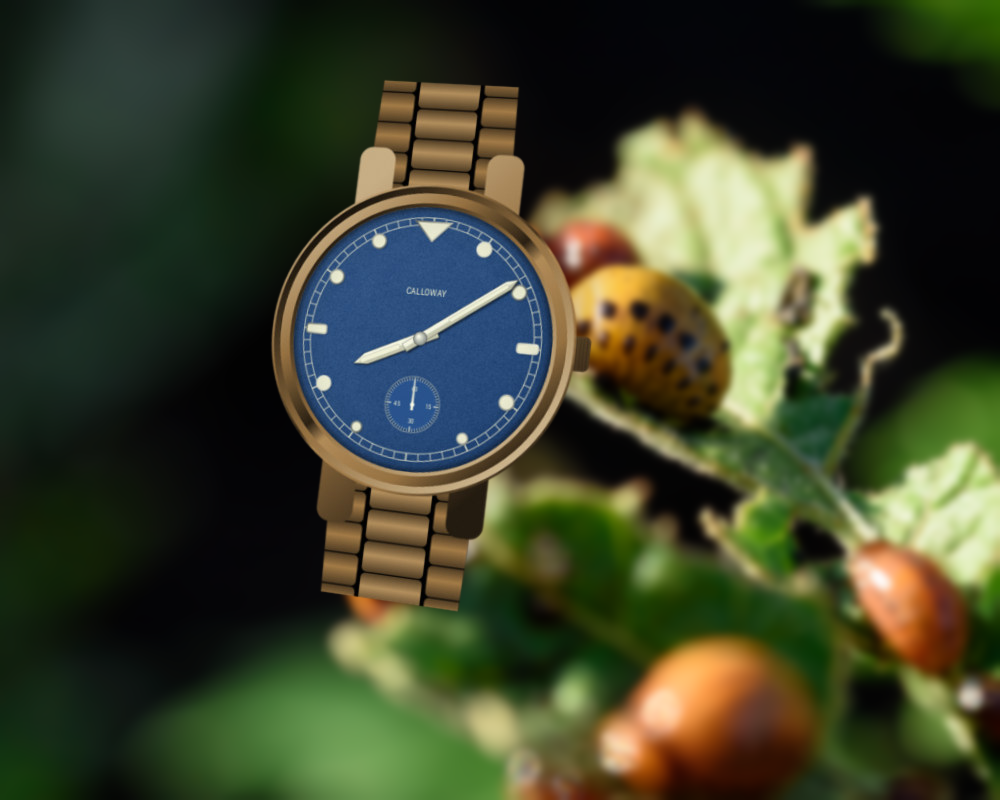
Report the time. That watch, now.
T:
8:09
